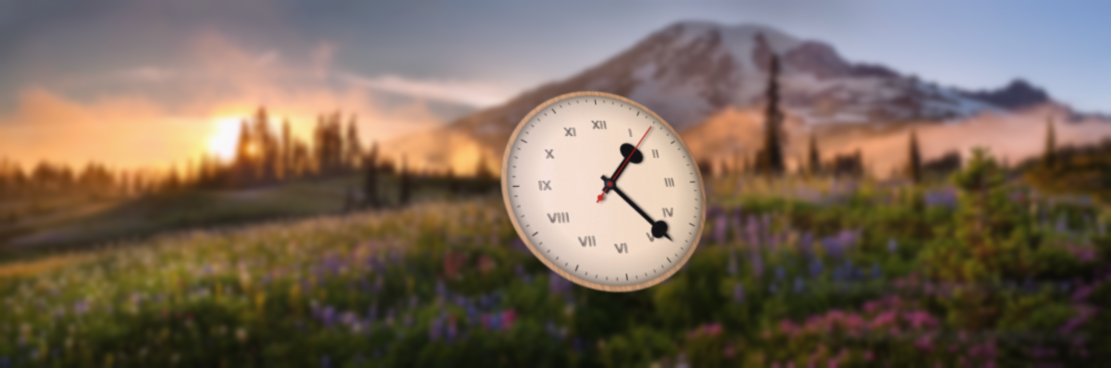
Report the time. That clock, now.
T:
1:23:07
